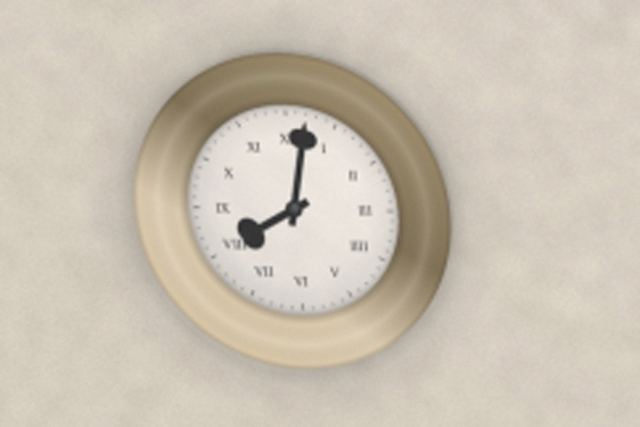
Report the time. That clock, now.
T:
8:02
